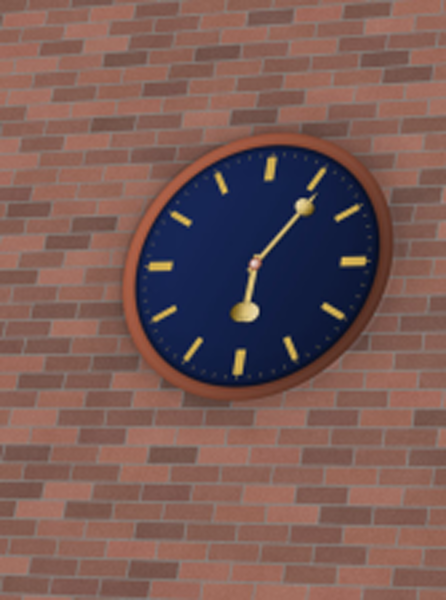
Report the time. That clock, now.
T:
6:06
